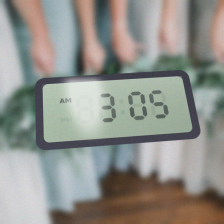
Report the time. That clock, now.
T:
3:05
